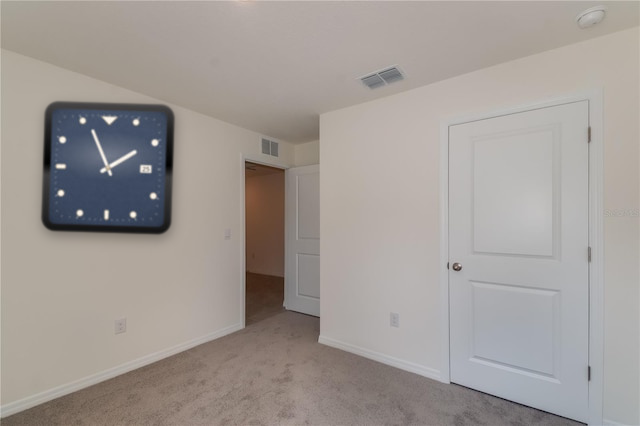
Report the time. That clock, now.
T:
1:56
